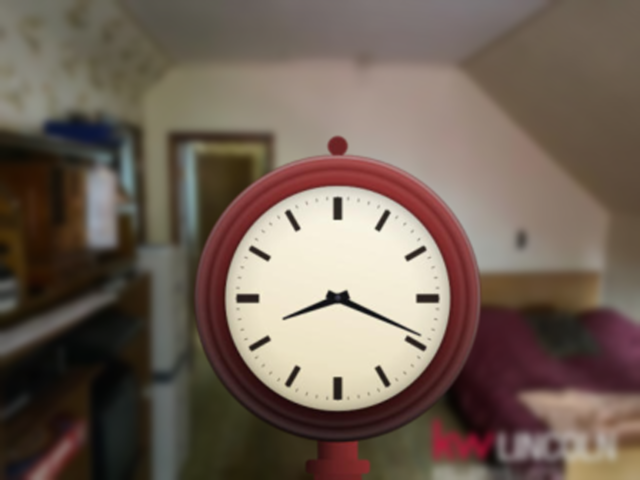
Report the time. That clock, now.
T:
8:19
